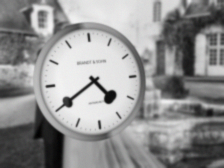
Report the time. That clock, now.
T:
4:40
